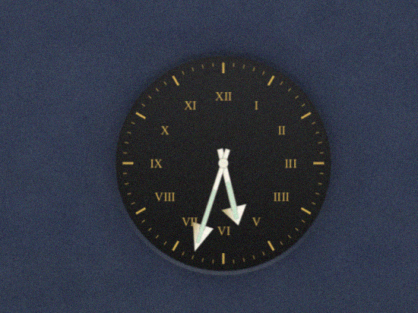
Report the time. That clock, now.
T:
5:33
